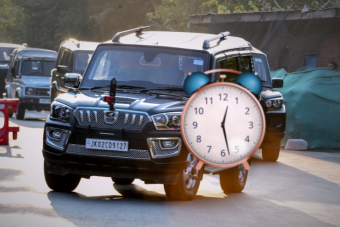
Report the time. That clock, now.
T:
12:28
